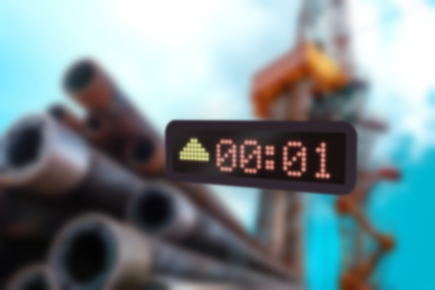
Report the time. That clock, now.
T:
0:01
